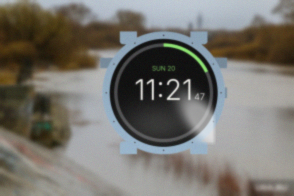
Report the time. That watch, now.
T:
11:21:47
